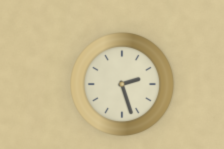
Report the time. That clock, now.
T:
2:27
